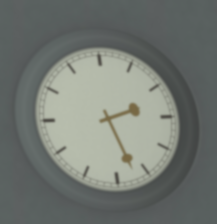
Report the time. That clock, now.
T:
2:27
